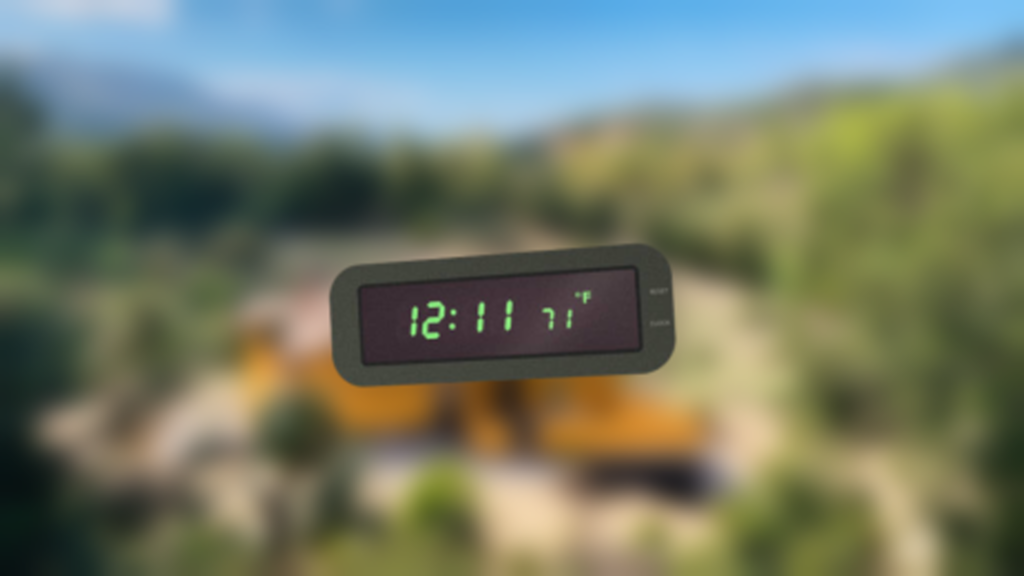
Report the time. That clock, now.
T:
12:11
